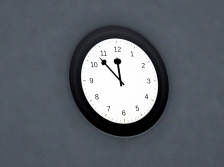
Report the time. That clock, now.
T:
11:53
